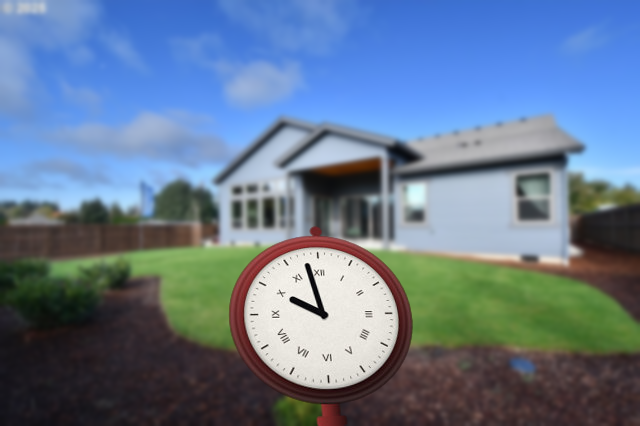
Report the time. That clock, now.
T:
9:58
